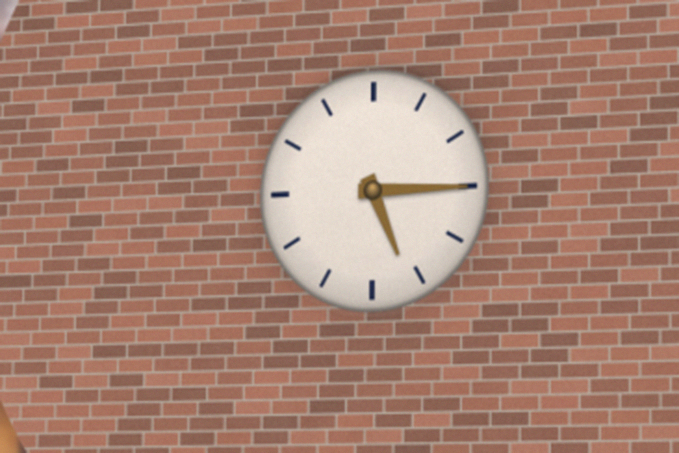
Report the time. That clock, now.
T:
5:15
